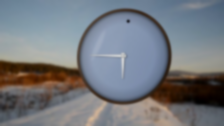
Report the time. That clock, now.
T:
5:44
